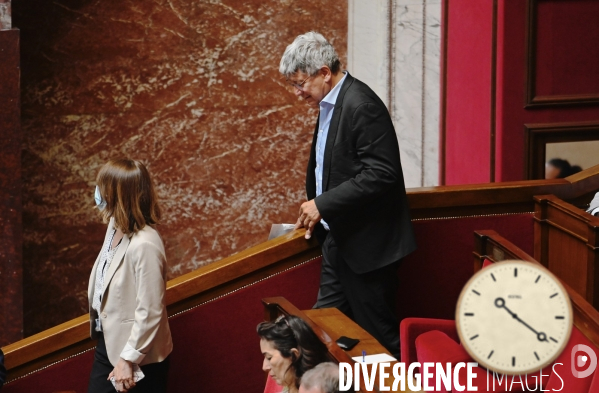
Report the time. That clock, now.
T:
10:21
